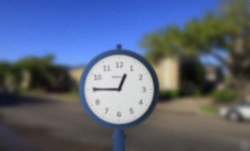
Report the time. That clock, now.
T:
12:45
